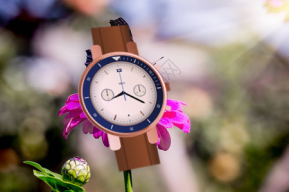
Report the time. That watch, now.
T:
8:21
